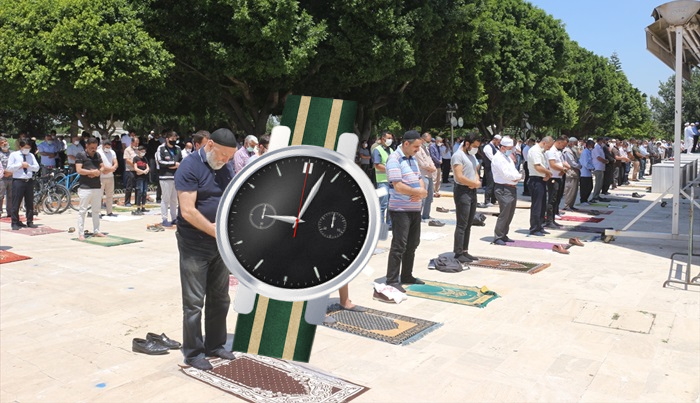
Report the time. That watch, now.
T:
9:03
